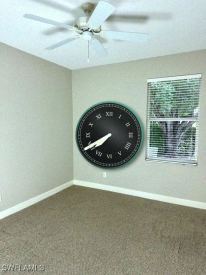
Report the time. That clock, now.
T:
7:40
